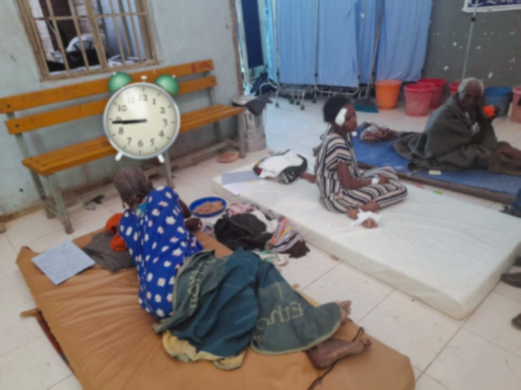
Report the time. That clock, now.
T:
8:44
